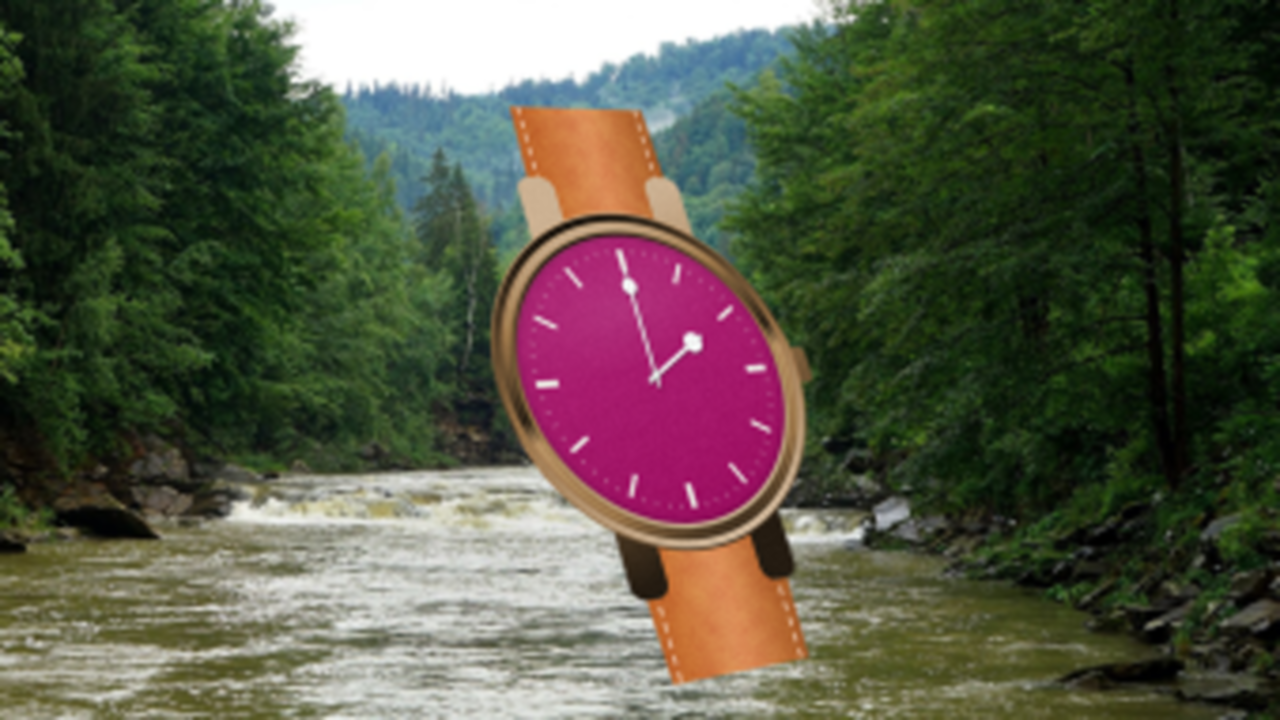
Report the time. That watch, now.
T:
2:00
